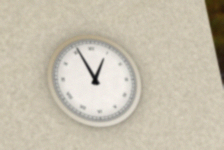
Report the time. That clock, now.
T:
12:56
